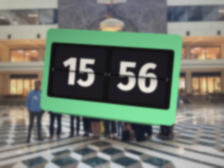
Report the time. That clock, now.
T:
15:56
